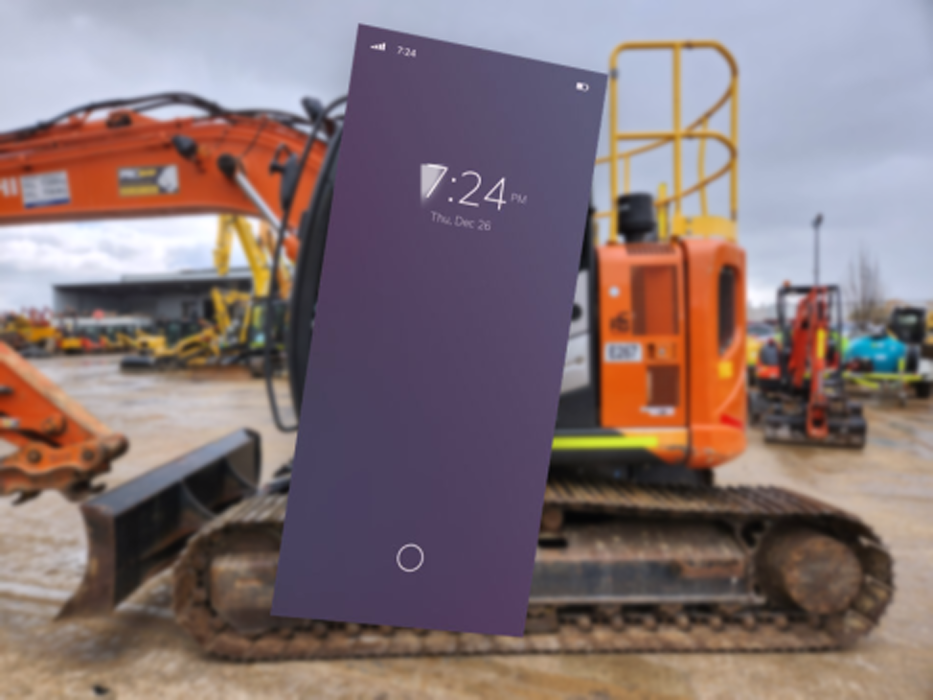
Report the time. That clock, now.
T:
7:24
